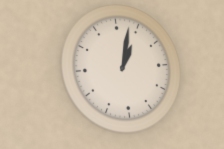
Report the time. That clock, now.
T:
1:03
